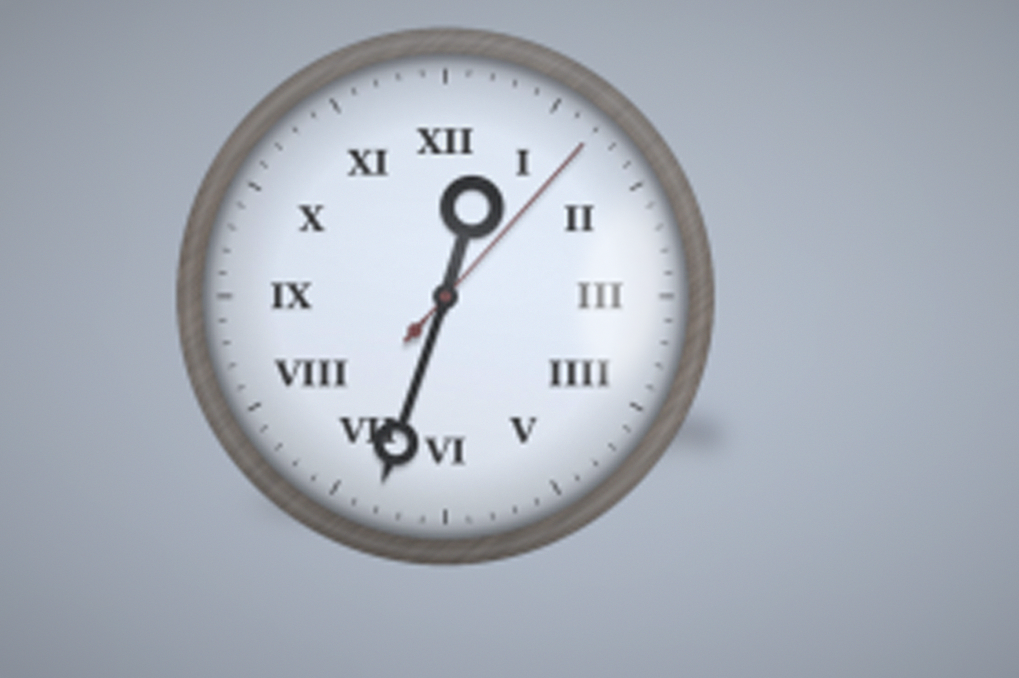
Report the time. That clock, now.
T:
12:33:07
